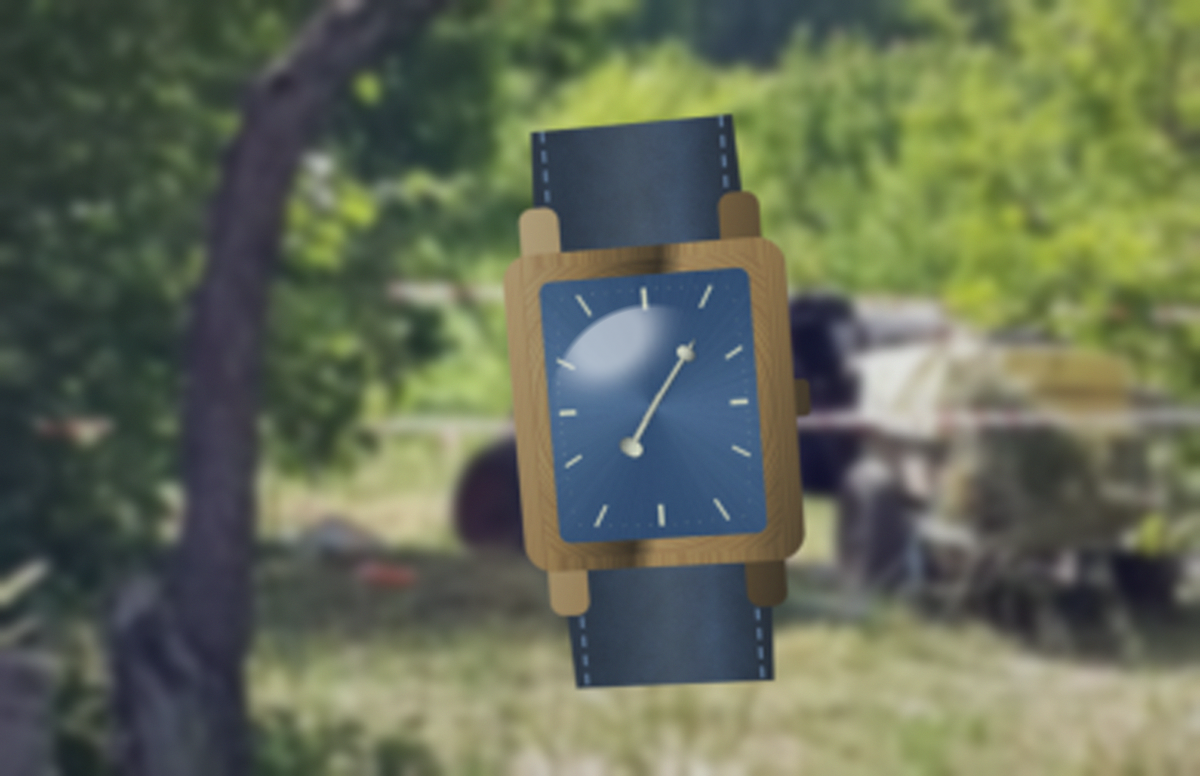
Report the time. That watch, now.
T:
7:06
